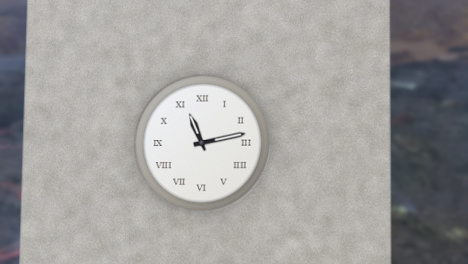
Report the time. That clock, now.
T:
11:13
